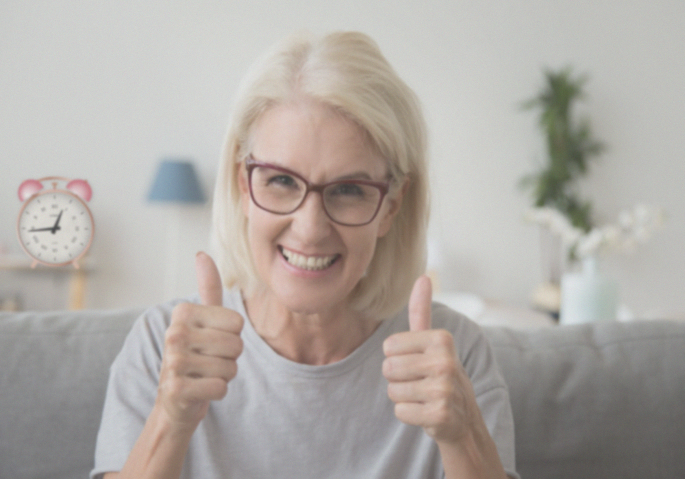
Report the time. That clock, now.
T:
12:44
